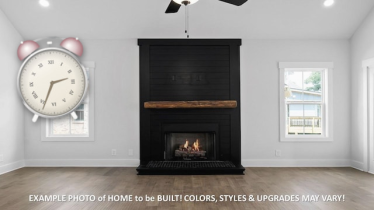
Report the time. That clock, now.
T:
2:34
